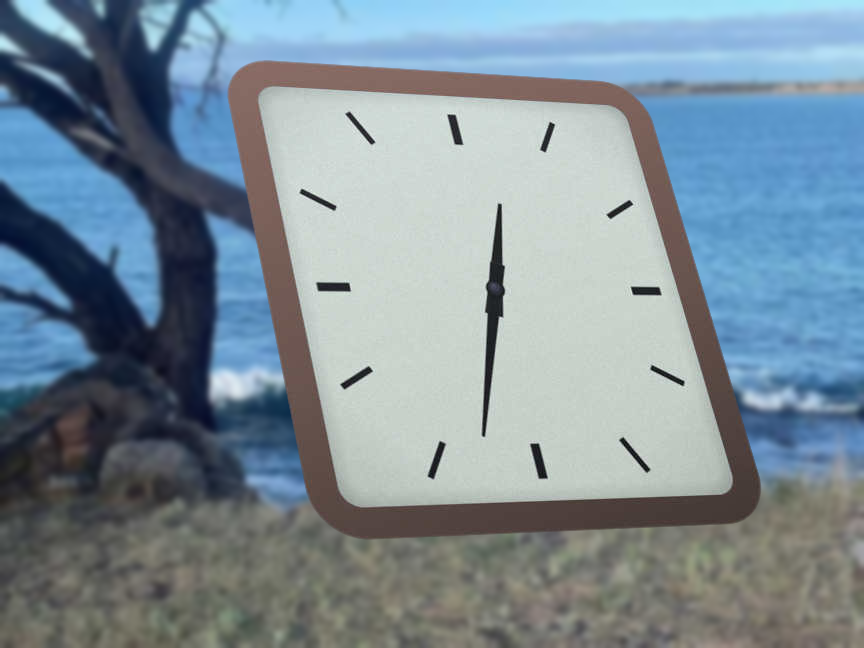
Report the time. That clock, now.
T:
12:33
